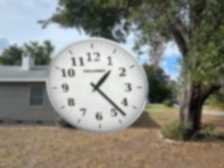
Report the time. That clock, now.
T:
1:23
